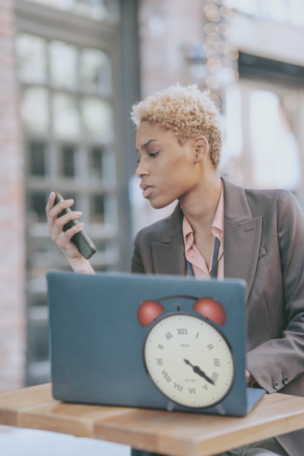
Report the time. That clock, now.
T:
4:22
